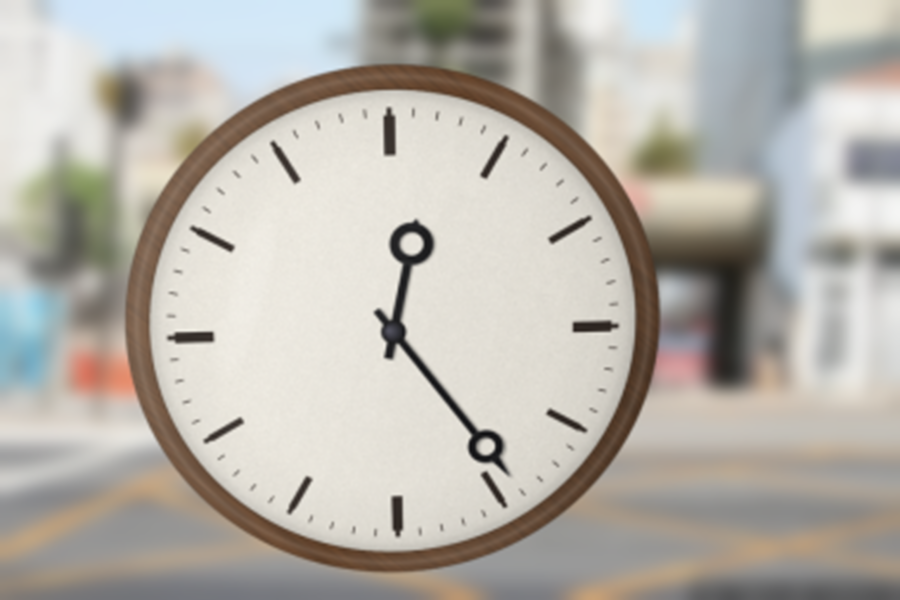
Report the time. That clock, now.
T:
12:24
